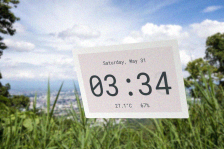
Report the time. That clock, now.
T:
3:34
